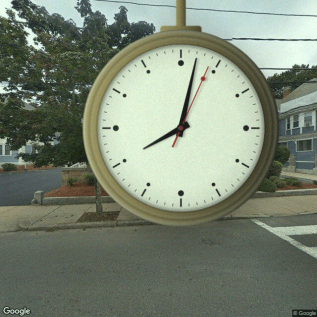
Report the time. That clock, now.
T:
8:02:04
